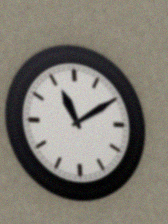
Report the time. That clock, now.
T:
11:10
